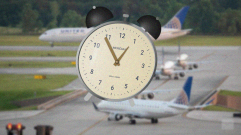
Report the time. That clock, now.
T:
12:54
